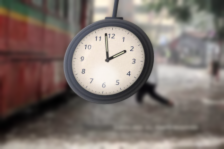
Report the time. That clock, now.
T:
1:58
